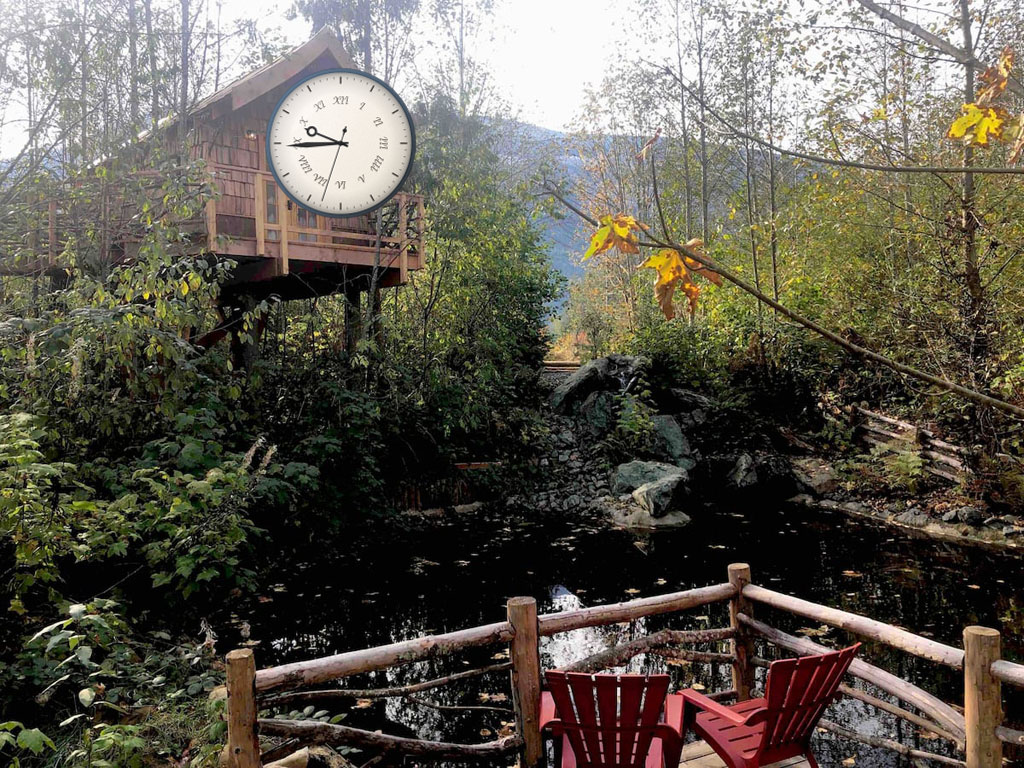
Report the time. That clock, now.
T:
9:44:33
